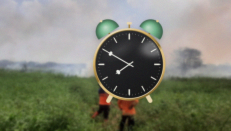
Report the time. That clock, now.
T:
7:50
